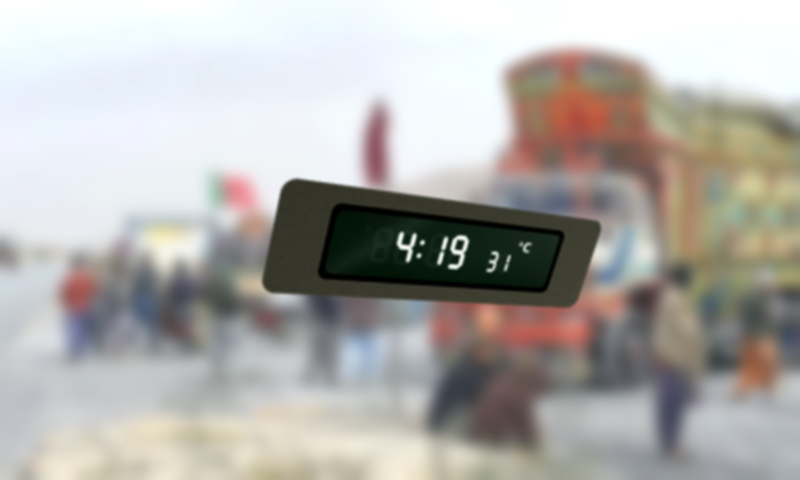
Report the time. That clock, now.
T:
4:19
